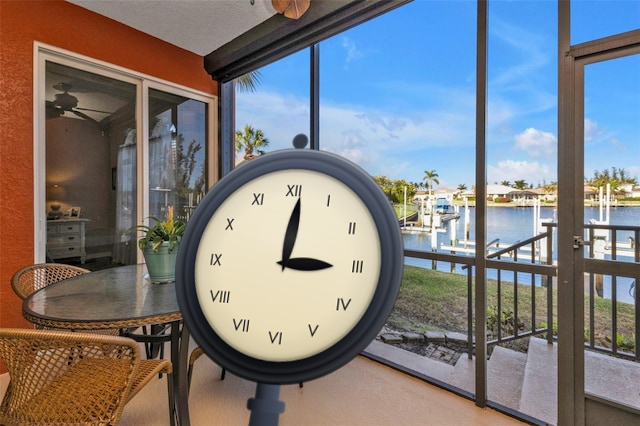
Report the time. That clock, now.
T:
3:01
